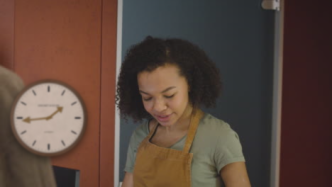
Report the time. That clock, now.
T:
1:44
